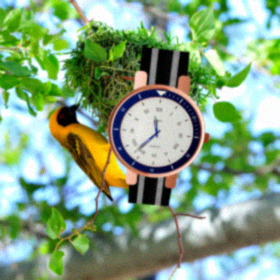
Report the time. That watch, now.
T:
11:37
